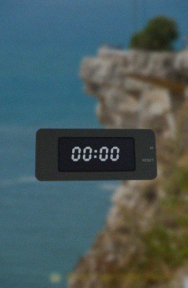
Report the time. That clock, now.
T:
0:00
